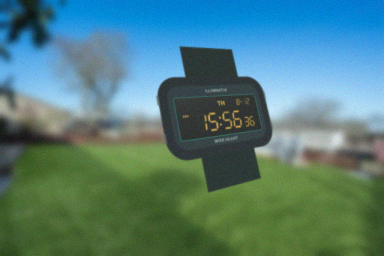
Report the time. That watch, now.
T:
15:56:36
